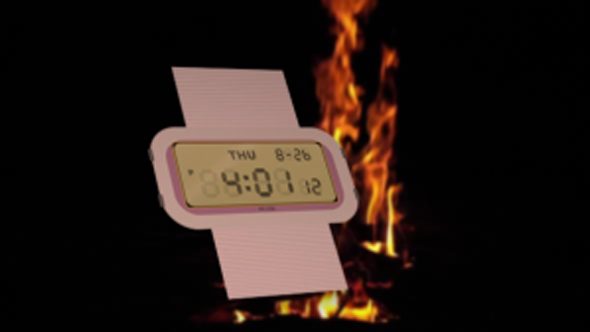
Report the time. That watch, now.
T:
4:01:12
